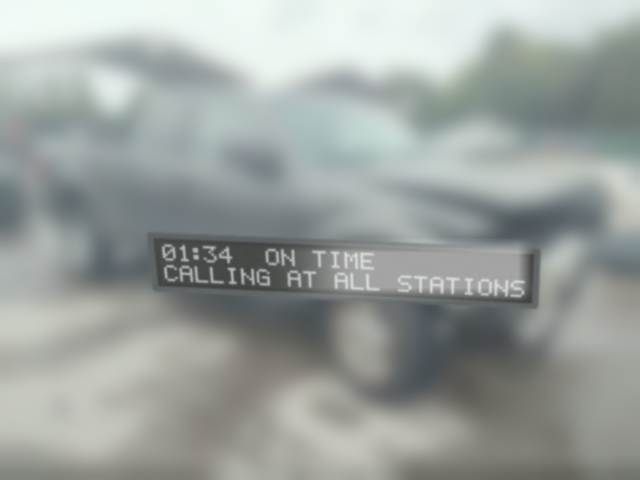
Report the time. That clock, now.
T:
1:34
